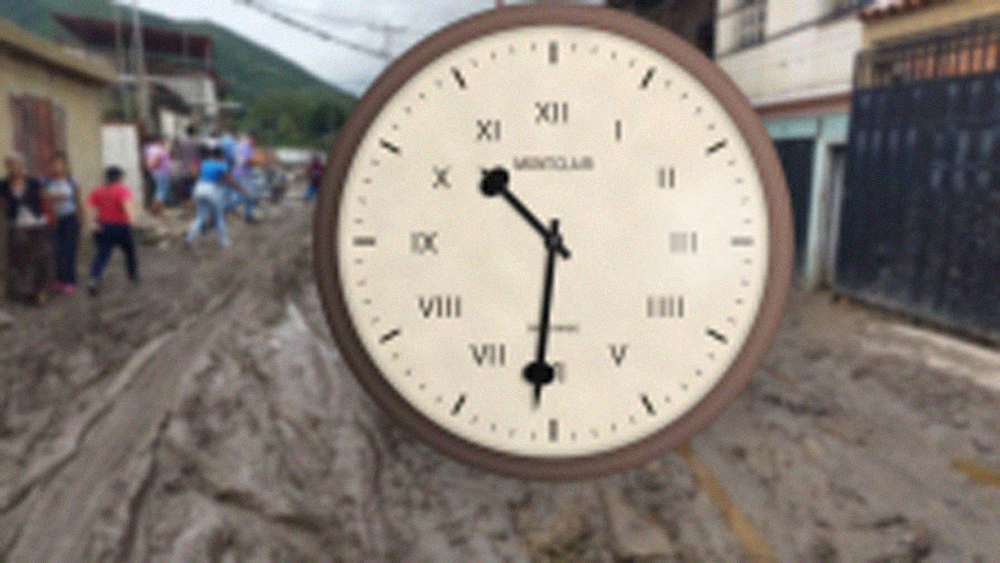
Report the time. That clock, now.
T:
10:31
